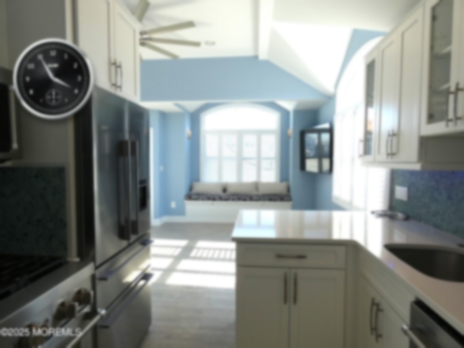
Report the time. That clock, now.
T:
3:55
